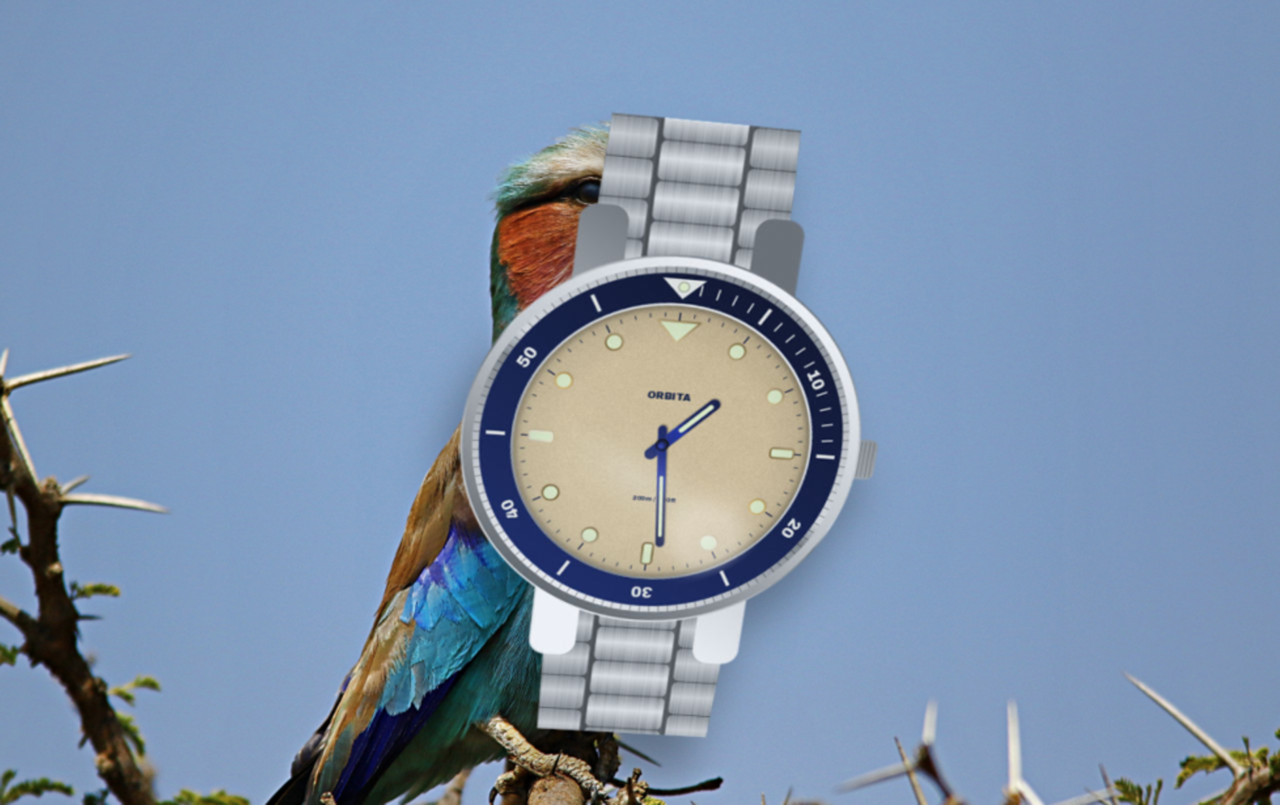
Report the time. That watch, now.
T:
1:29
